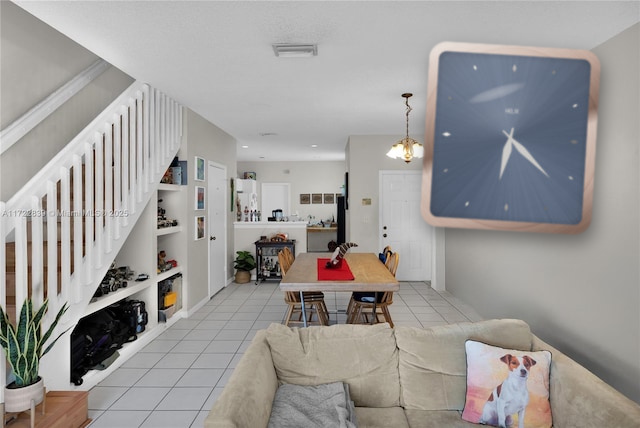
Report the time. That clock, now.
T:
6:22
